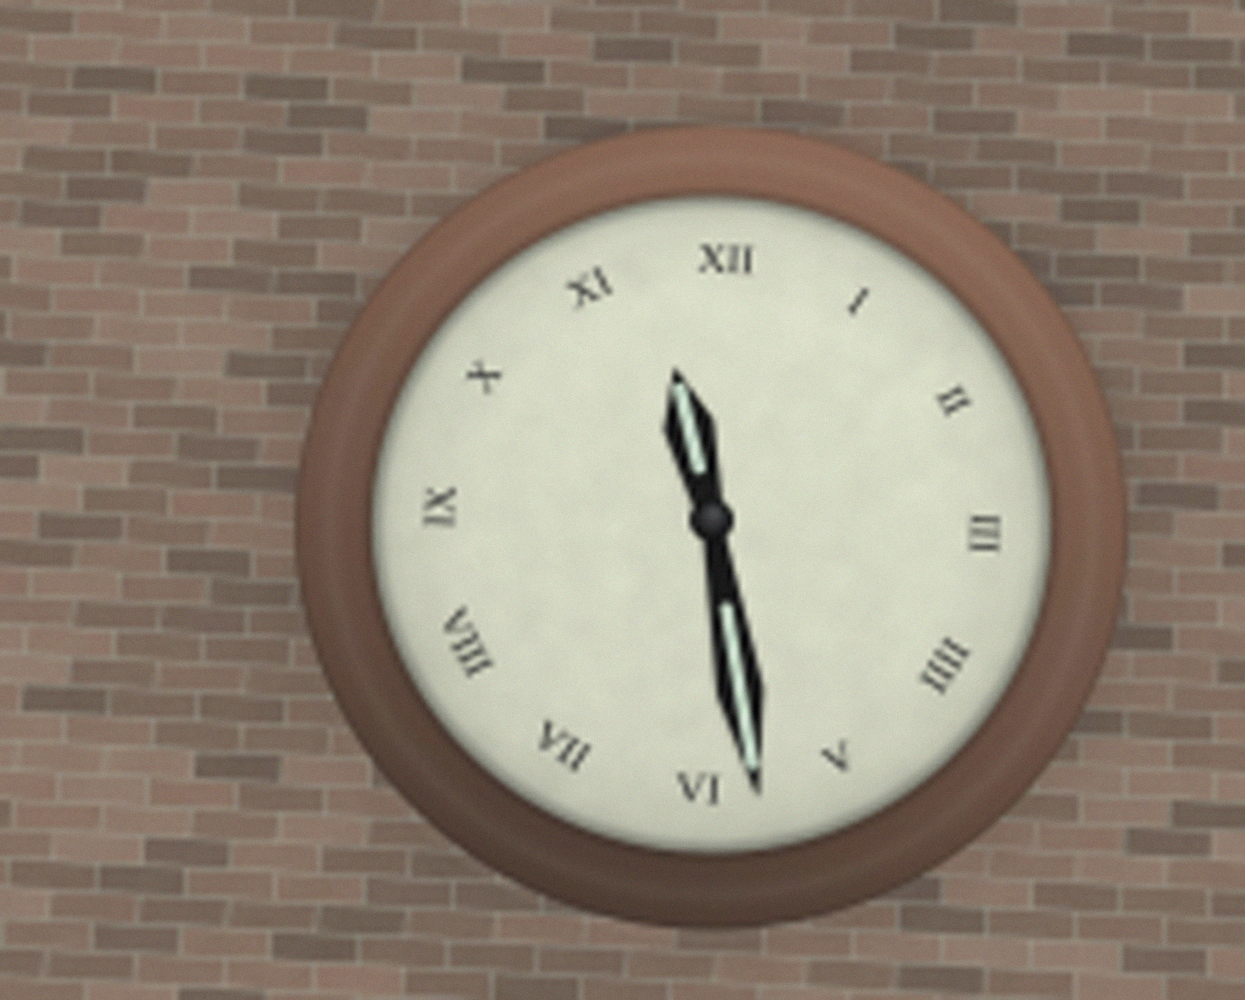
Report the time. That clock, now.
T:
11:28
